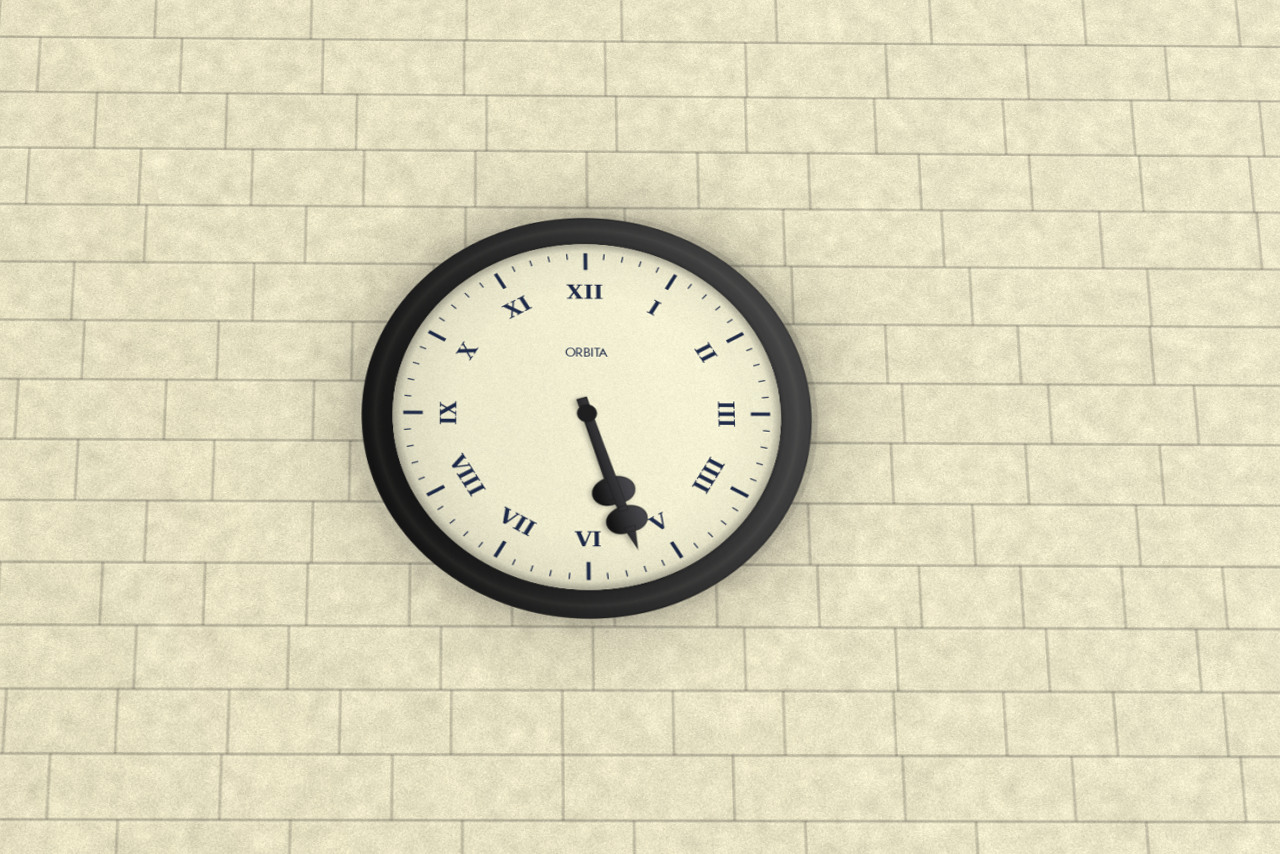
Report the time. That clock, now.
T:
5:27
